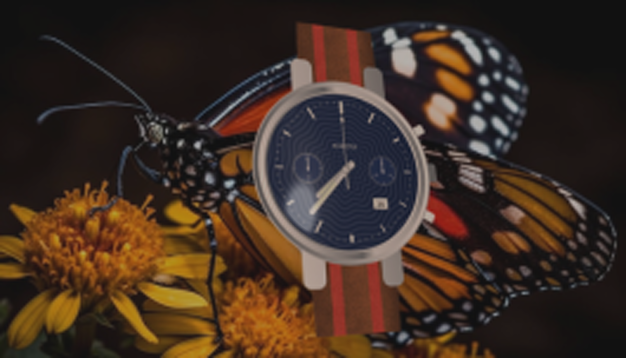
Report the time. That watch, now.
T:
7:37
